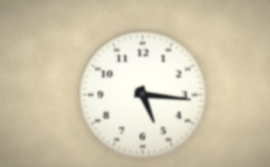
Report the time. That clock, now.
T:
5:16
